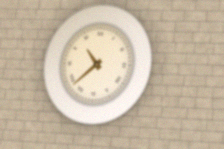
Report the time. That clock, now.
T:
10:38
